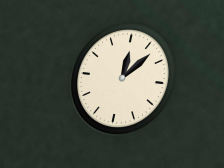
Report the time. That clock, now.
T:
12:07
